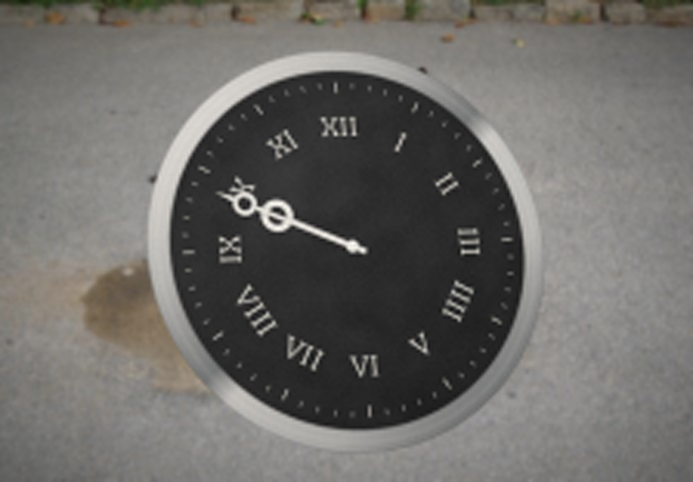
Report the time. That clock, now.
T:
9:49
